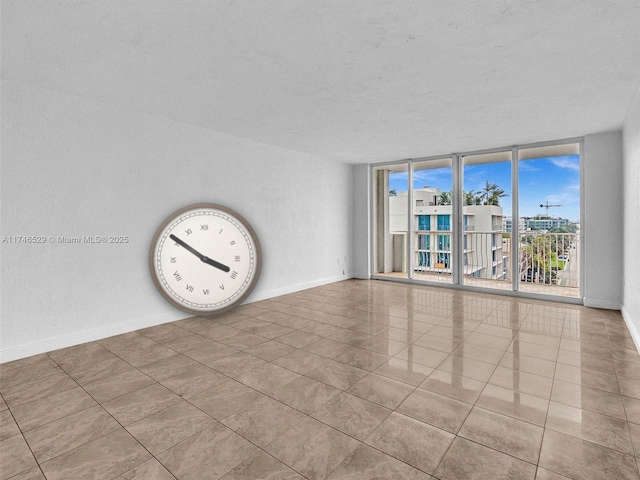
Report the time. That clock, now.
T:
3:51
